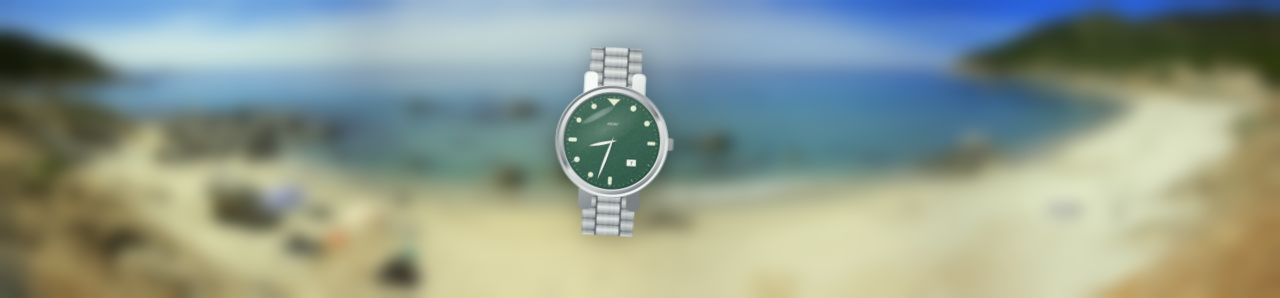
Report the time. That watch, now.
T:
8:33
